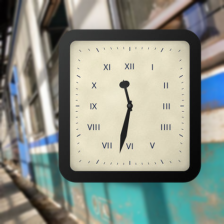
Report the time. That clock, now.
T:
11:32
